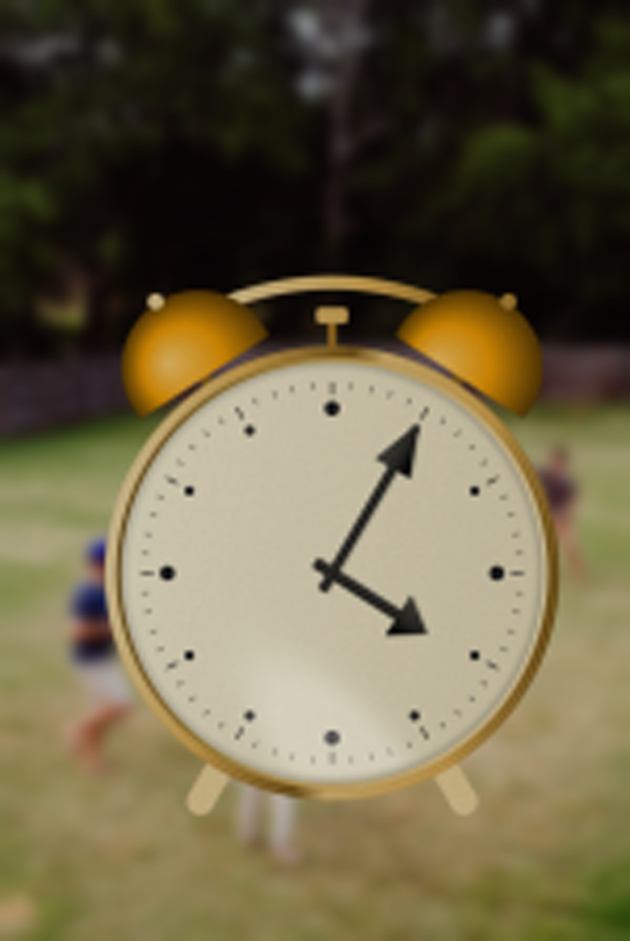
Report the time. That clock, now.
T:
4:05
